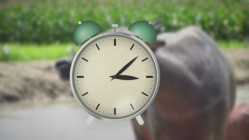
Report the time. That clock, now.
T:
3:08
